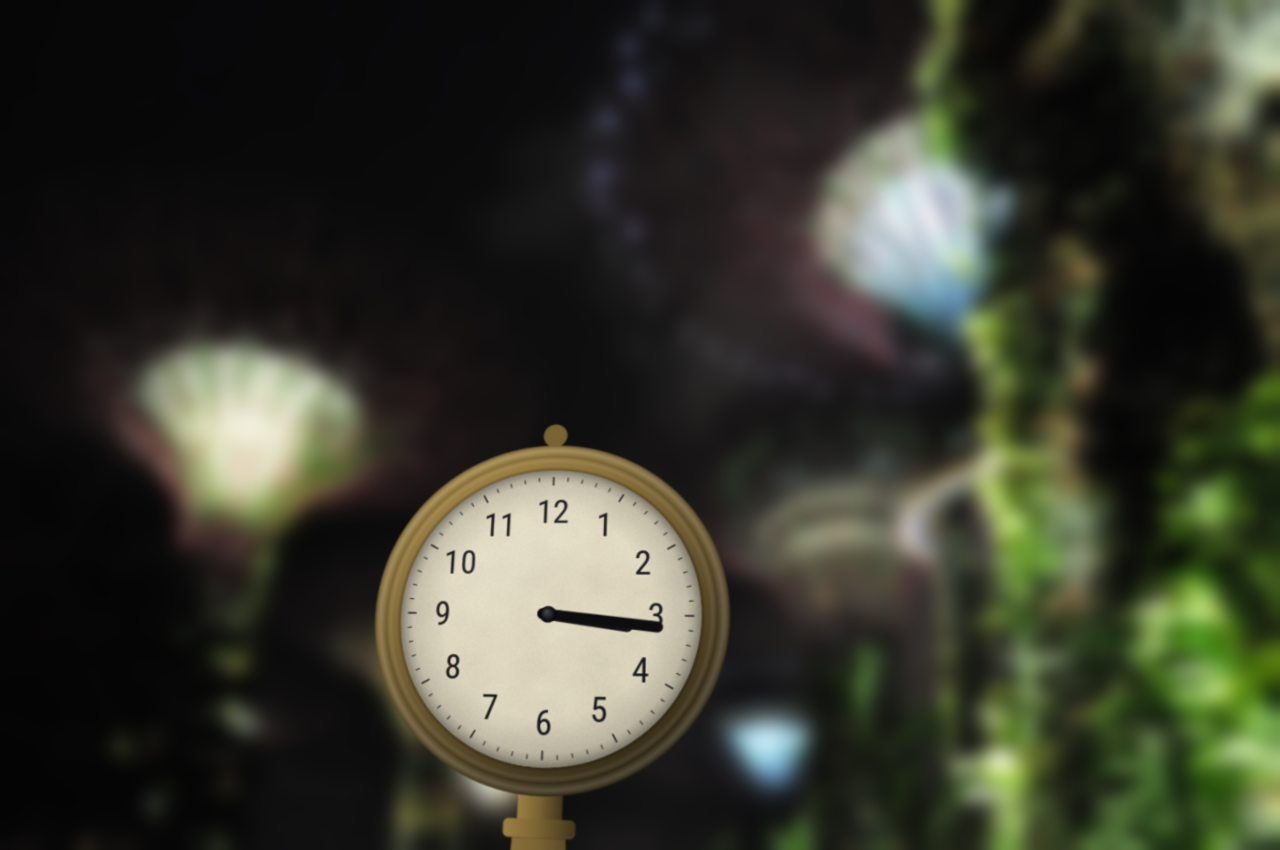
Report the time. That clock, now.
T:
3:16
